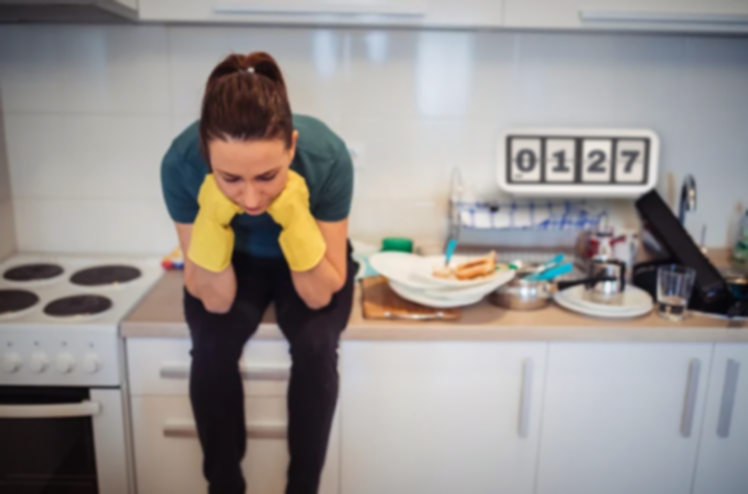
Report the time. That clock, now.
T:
1:27
